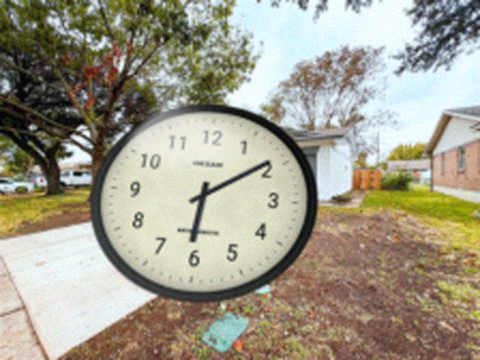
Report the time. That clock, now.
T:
6:09
